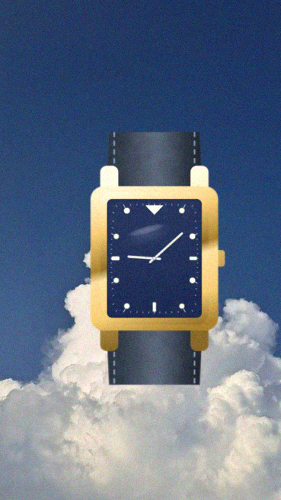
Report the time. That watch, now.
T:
9:08
